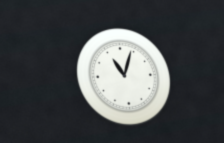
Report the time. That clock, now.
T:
11:04
